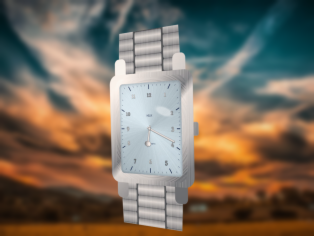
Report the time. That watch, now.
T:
6:19
